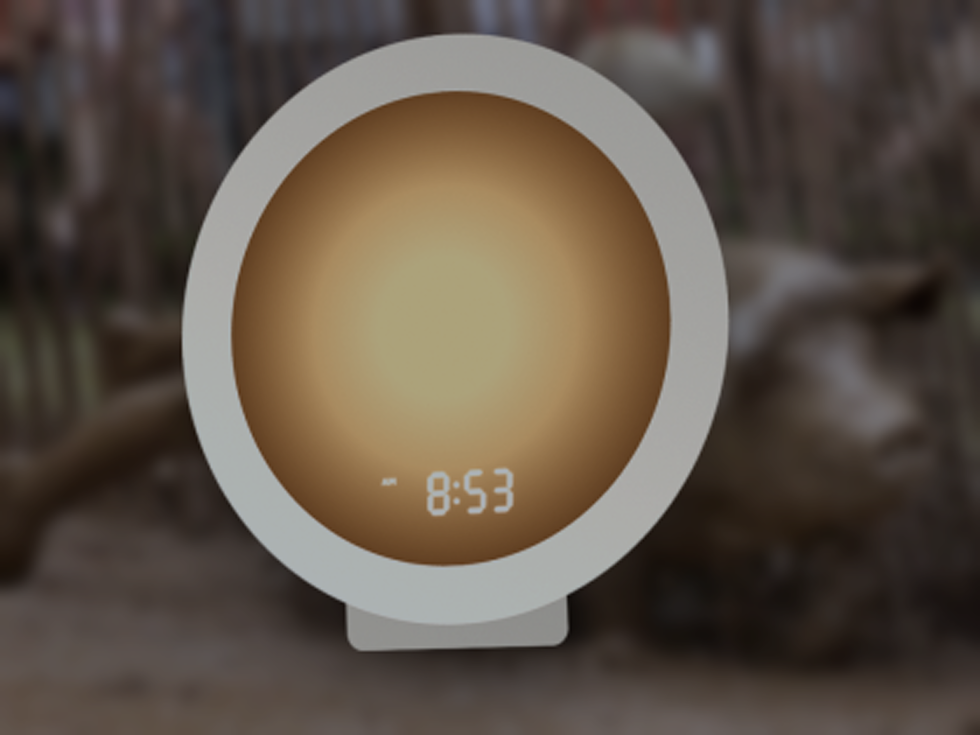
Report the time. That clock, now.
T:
8:53
